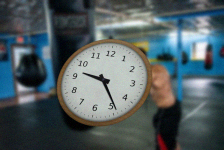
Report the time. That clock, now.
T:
9:24
